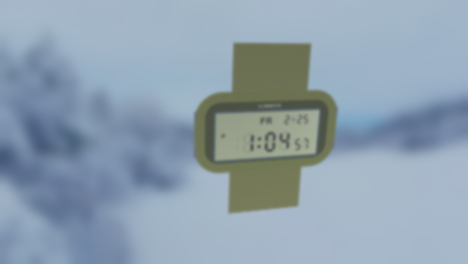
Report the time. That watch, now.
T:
1:04
